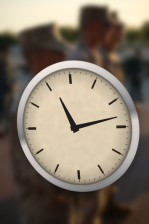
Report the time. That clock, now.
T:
11:13
